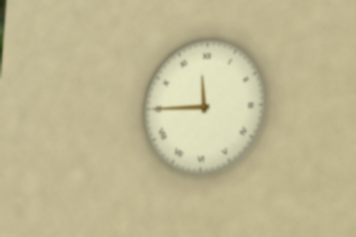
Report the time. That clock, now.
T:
11:45
